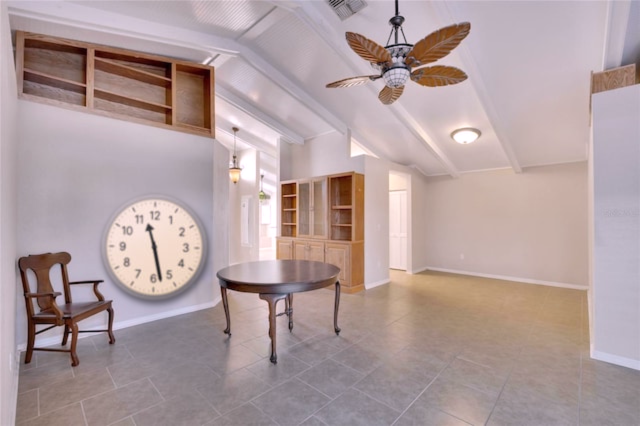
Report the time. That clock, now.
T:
11:28
